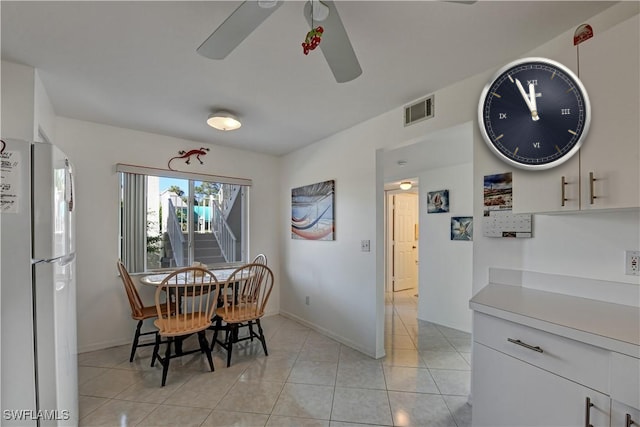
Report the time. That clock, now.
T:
11:56
